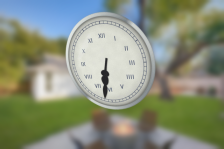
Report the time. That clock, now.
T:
6:32
